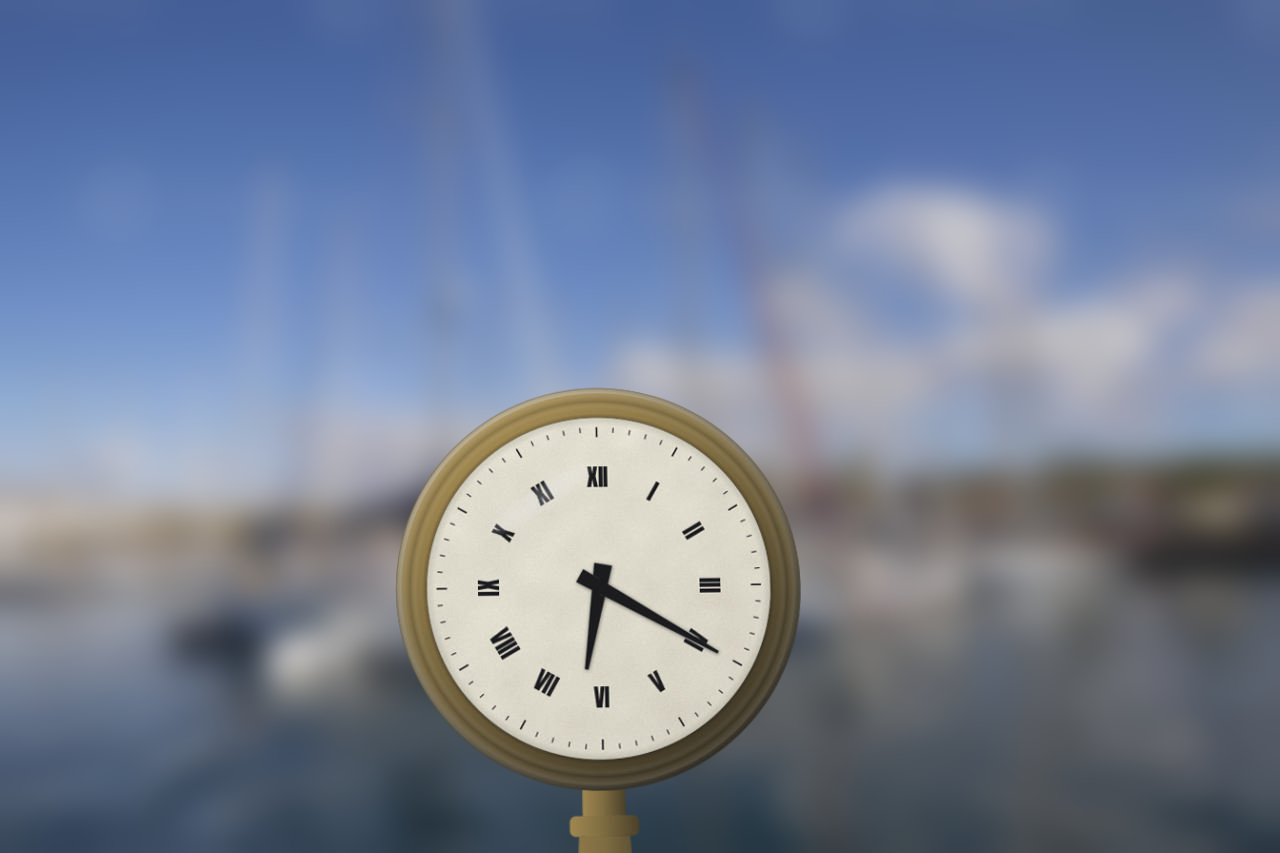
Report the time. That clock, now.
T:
6:20
